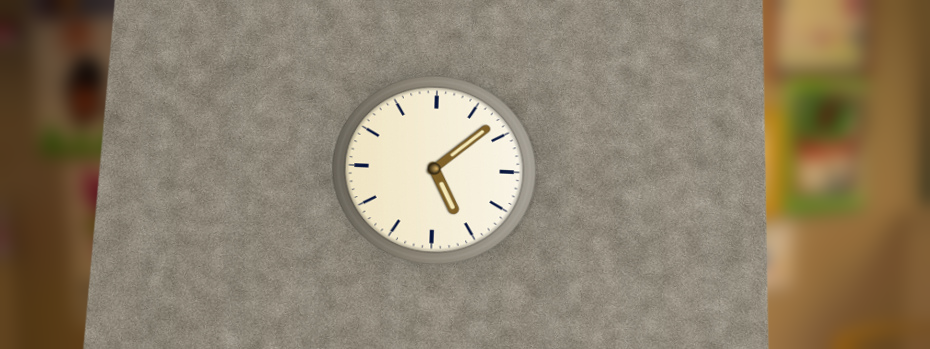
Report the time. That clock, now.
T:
5:08
